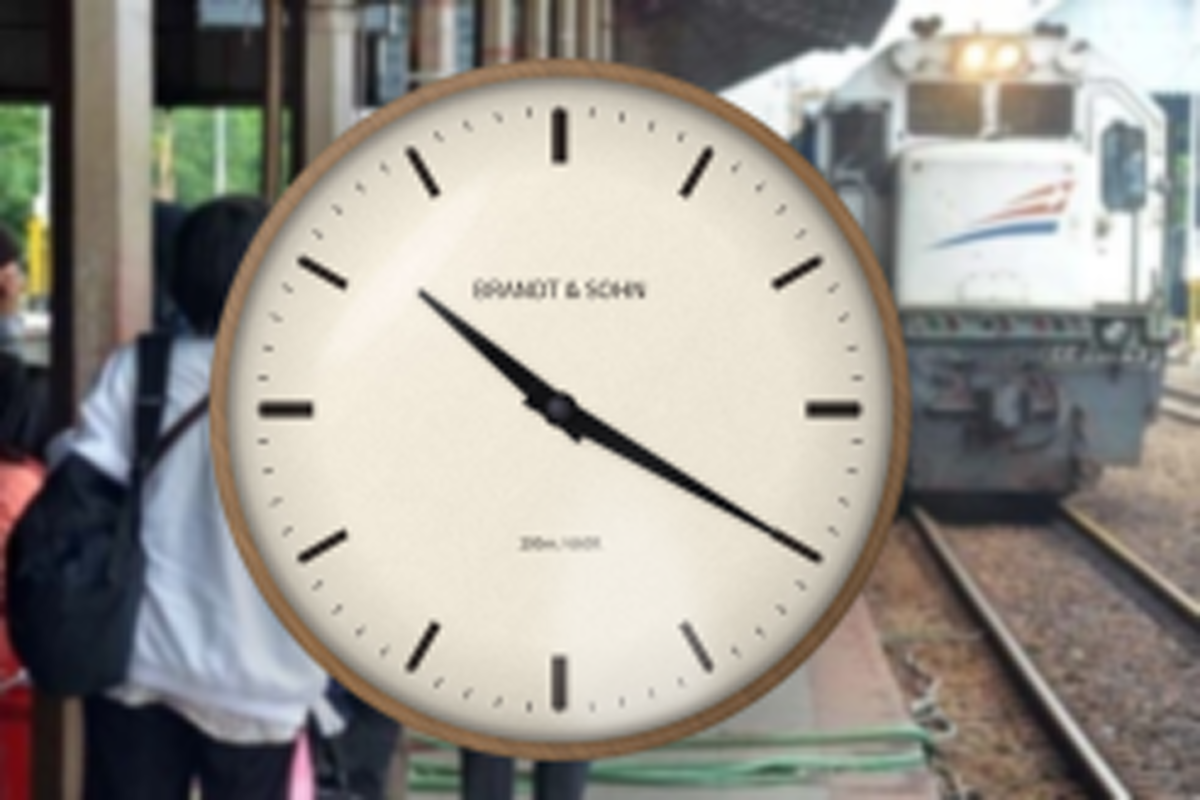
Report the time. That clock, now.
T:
10:20
